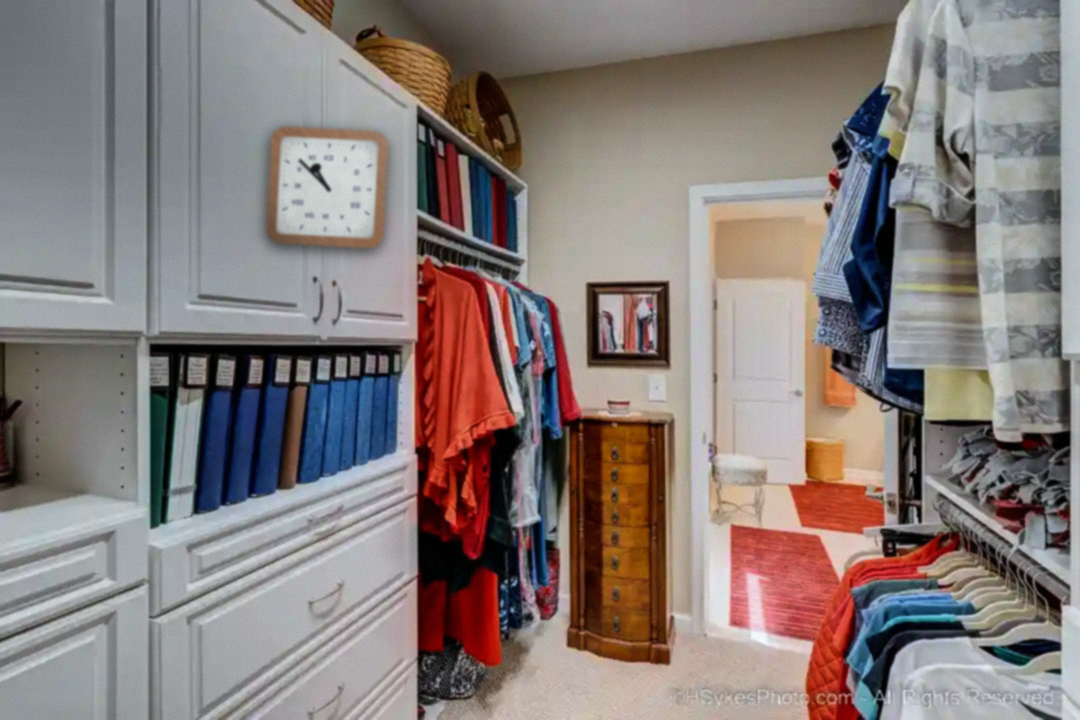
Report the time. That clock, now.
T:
10:52
